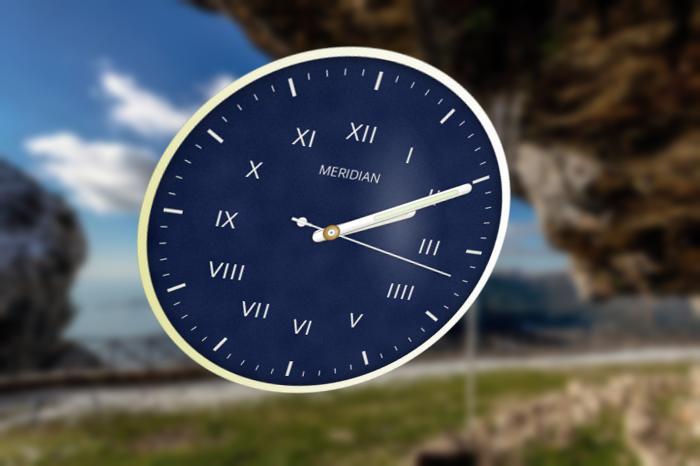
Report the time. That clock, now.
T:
2:10:17
